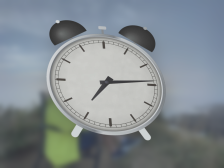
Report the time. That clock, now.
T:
7:14
